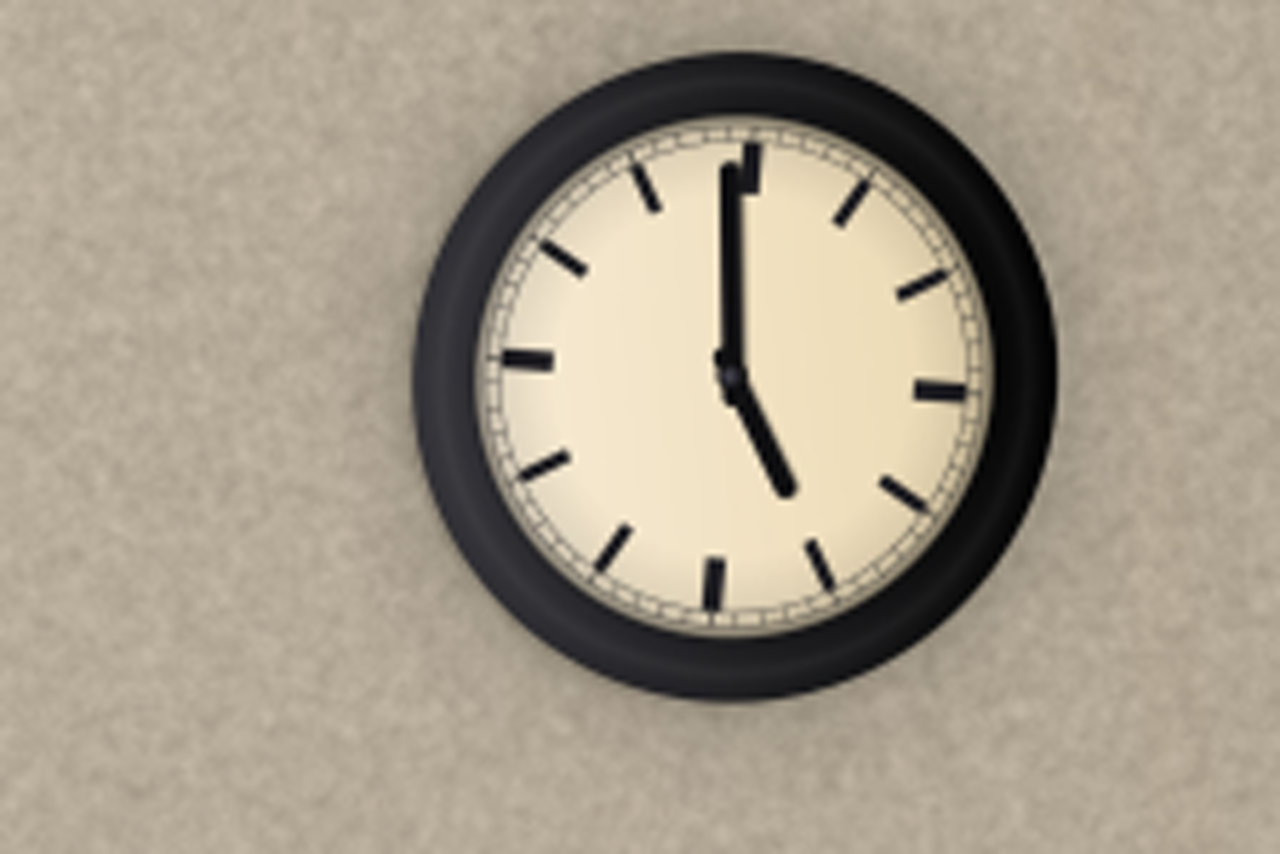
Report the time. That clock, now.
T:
4:59
